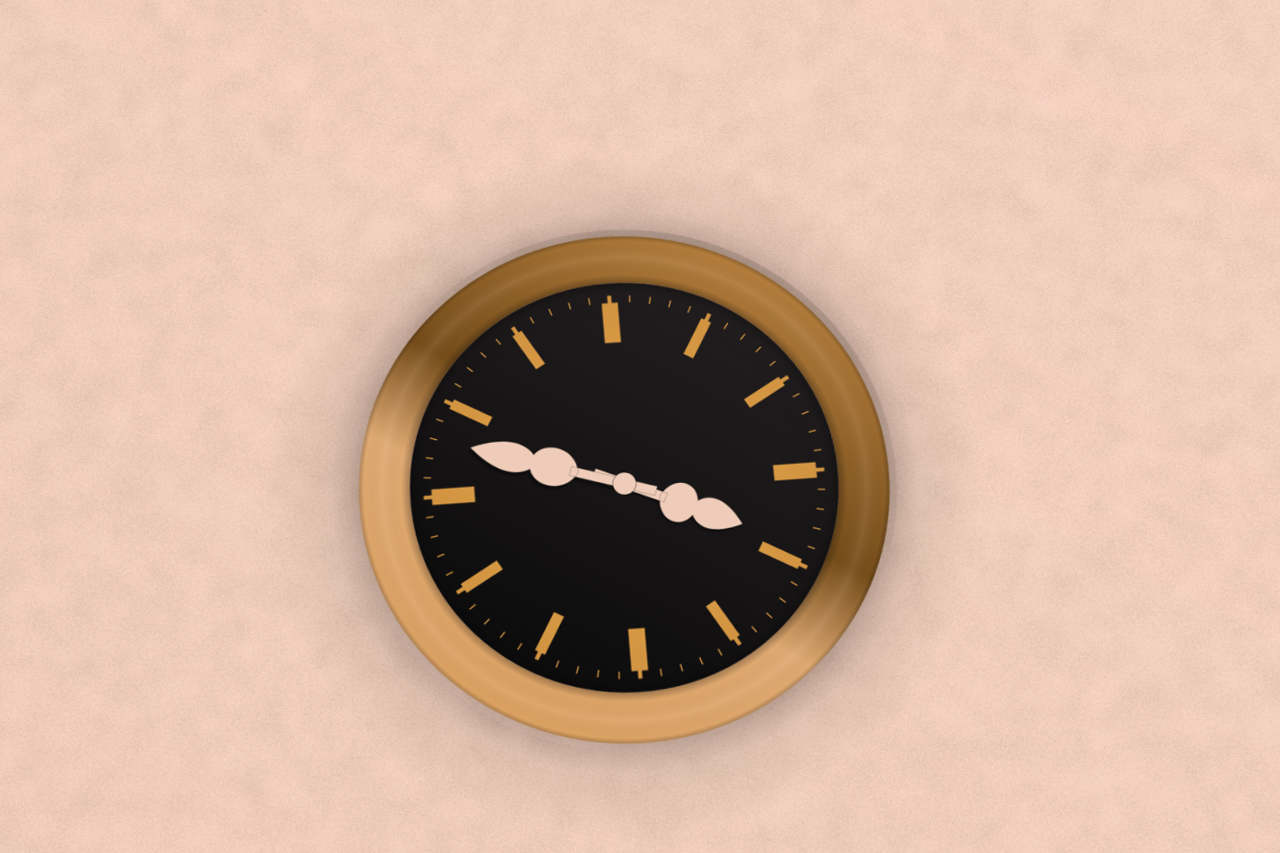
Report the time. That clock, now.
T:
3:48
